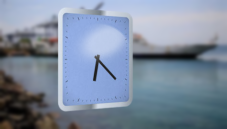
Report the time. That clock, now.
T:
6:22
